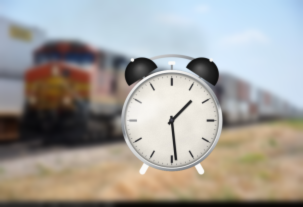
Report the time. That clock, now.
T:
1:29
